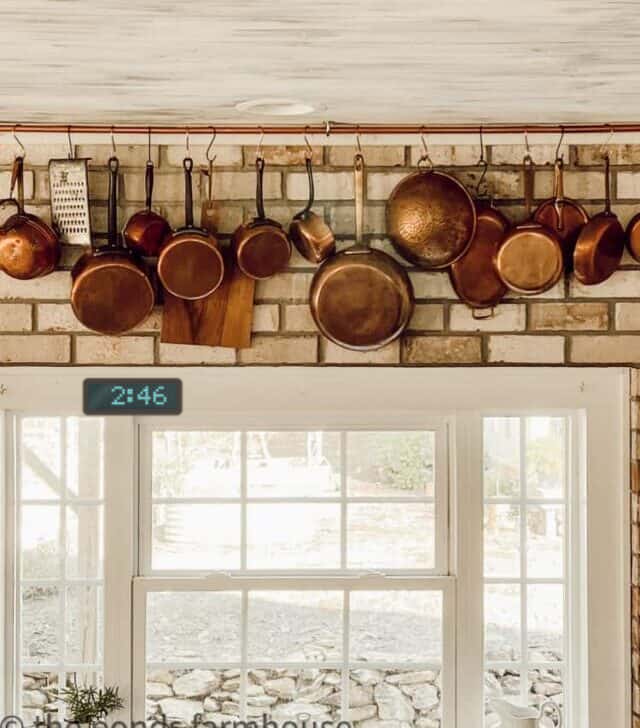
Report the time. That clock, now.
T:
2:46
